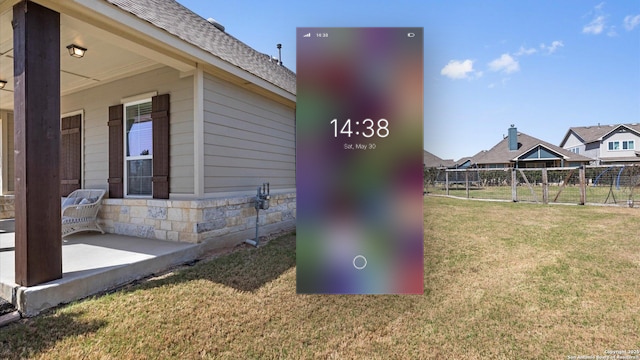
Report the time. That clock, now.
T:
14:38
